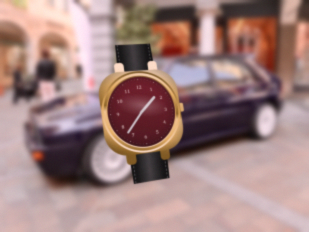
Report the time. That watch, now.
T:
1:37
